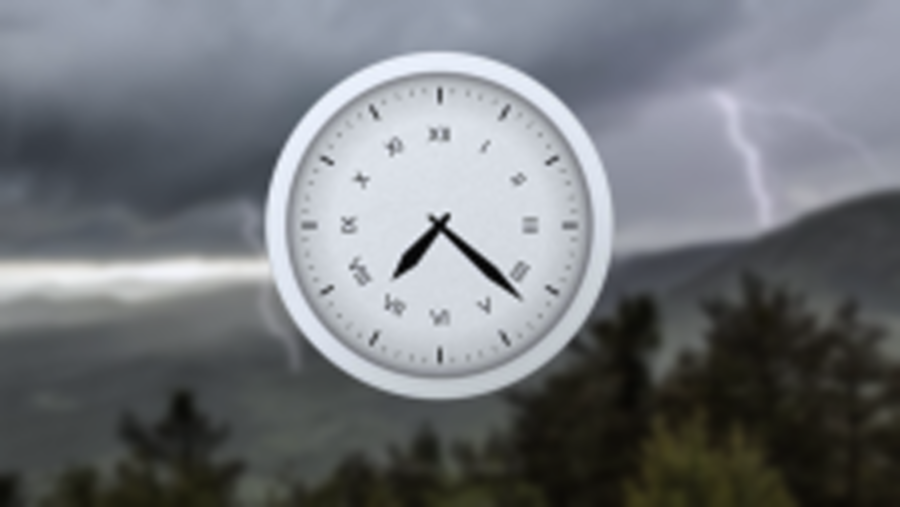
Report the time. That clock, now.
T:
7:22
